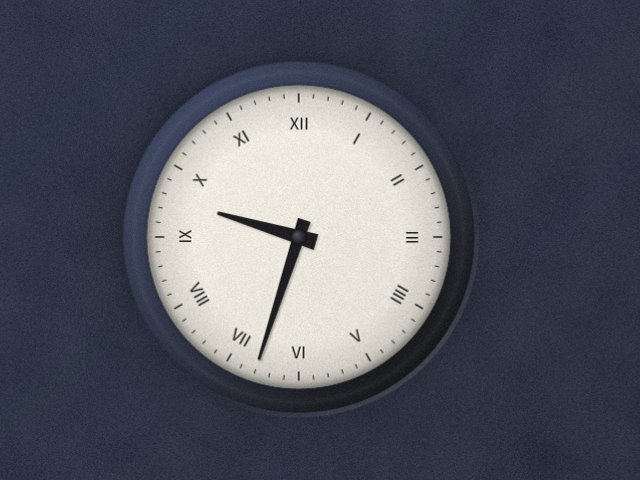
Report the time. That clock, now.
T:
9:33
